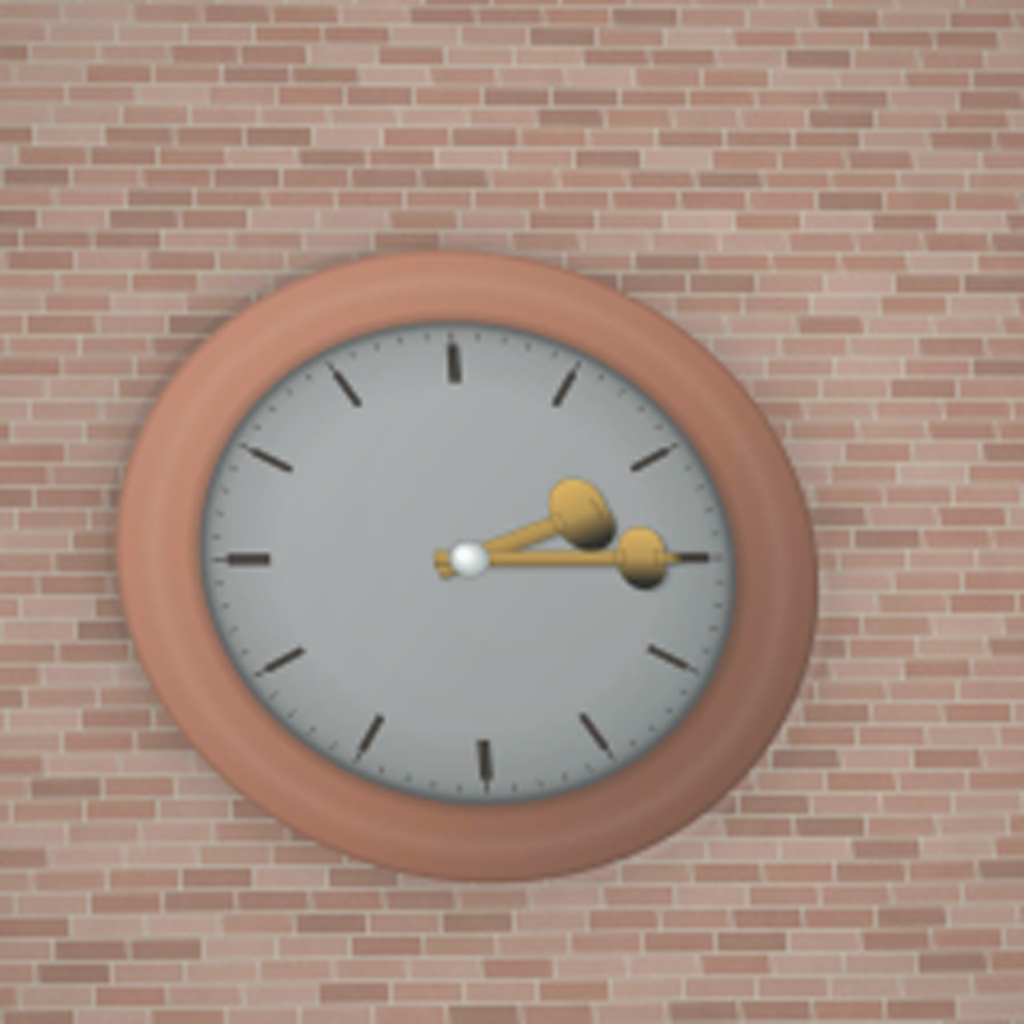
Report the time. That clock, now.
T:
2:15
